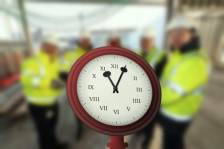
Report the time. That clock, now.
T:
11:04
